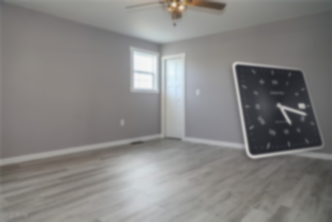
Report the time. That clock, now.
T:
5:18
